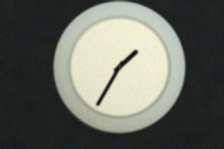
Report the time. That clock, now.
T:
1:35
